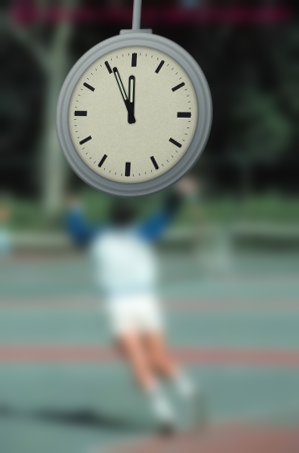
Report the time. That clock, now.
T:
11:56
